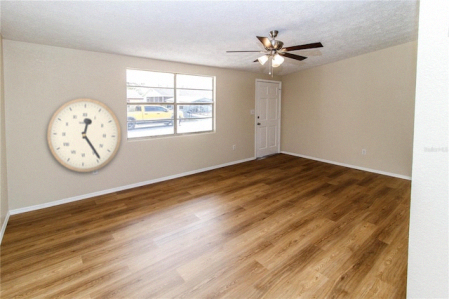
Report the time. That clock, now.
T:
12:24
